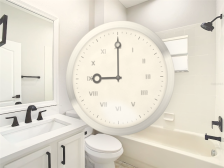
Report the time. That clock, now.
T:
9:00
